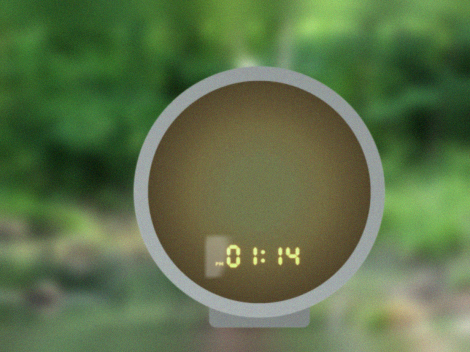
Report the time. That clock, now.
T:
1:14
